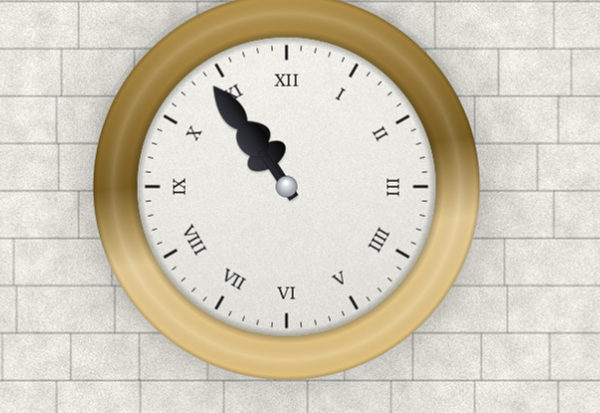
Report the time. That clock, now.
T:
10:54
